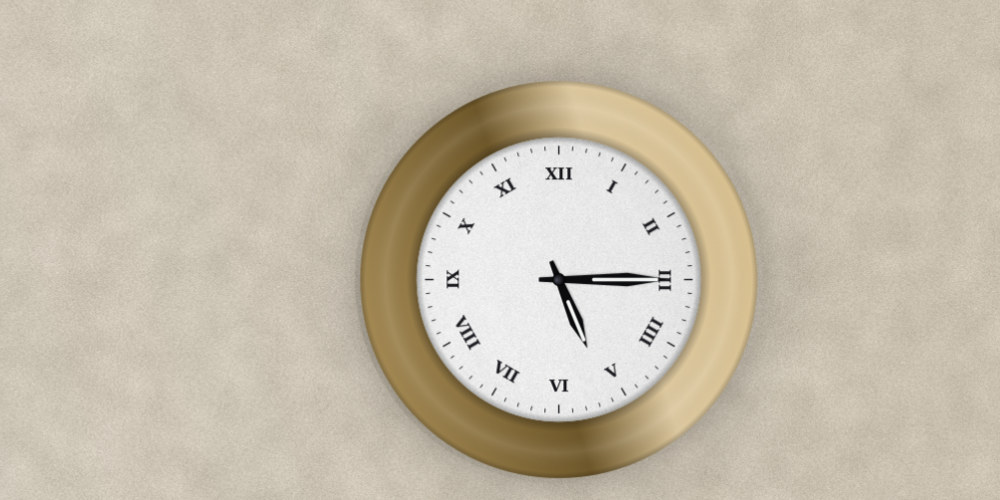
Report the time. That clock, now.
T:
5:15
